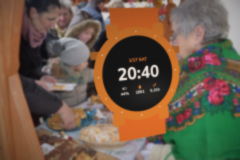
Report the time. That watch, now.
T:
20:40
